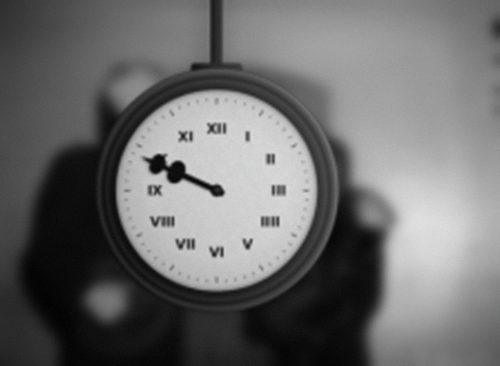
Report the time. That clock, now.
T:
9:49
